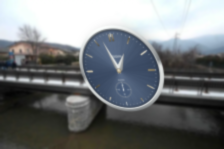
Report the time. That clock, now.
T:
12:57
